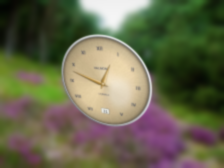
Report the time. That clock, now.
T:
12:48
